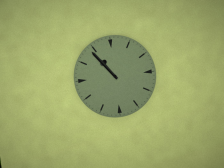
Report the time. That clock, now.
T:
10:54
